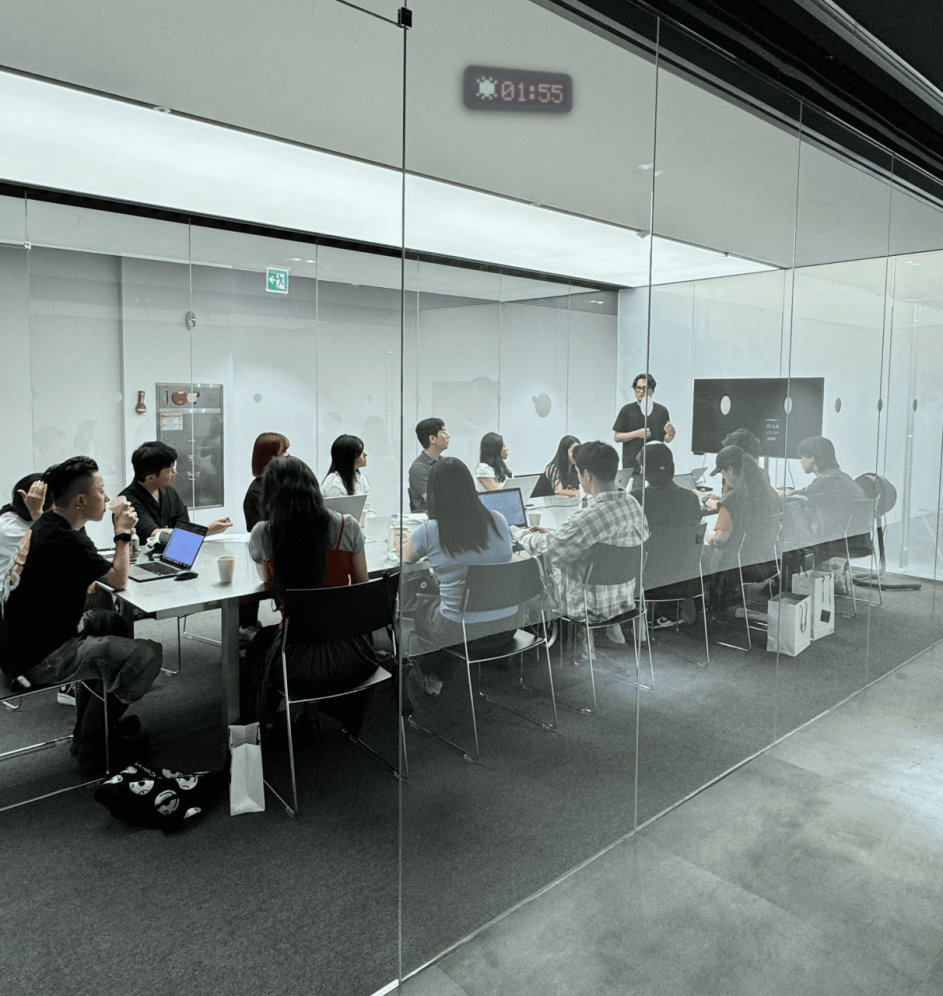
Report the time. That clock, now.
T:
1:55
